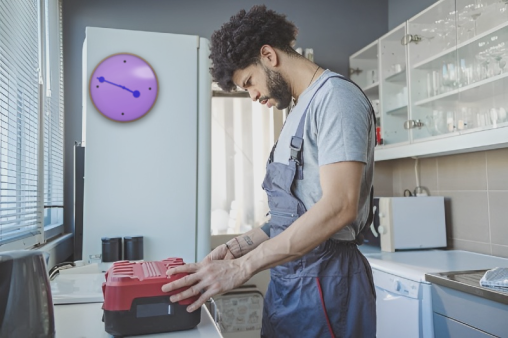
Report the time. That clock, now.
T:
3:48
